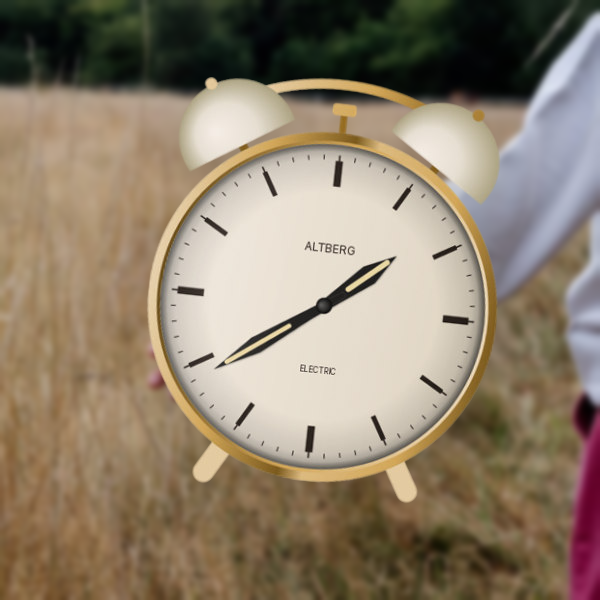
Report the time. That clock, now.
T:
1:39
